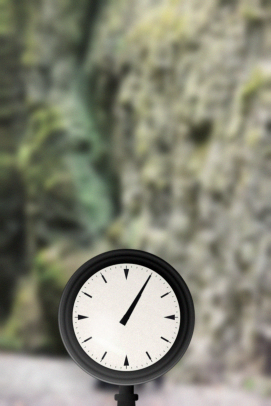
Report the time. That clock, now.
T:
1:05
